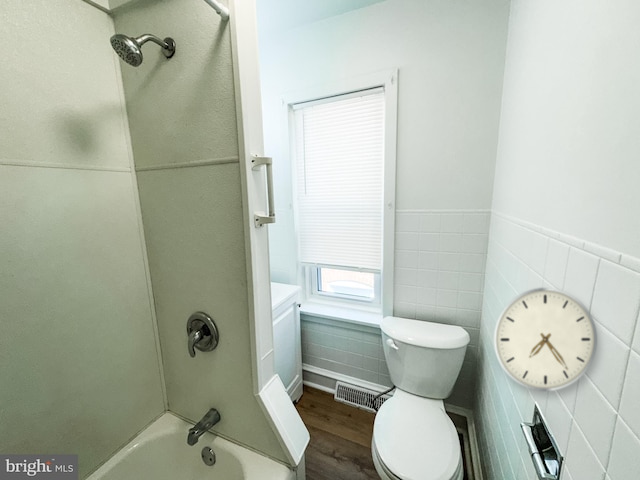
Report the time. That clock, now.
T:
7:24
